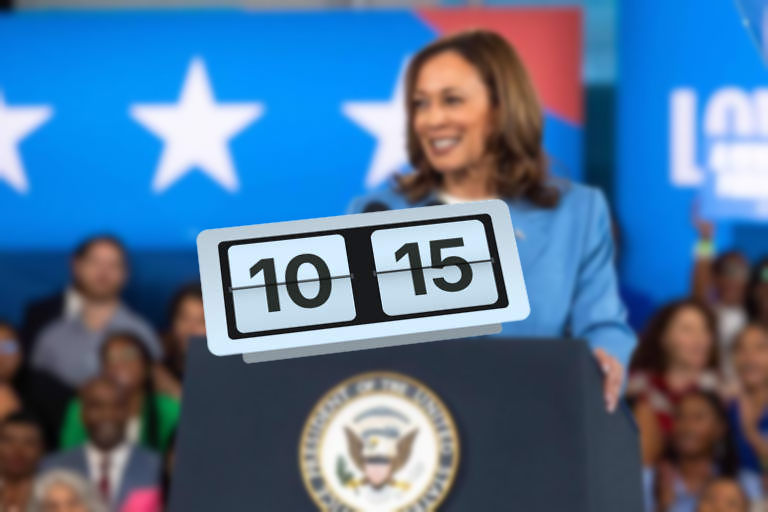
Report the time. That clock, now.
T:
10:15
